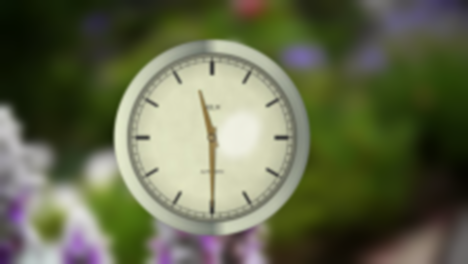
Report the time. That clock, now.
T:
11:30
